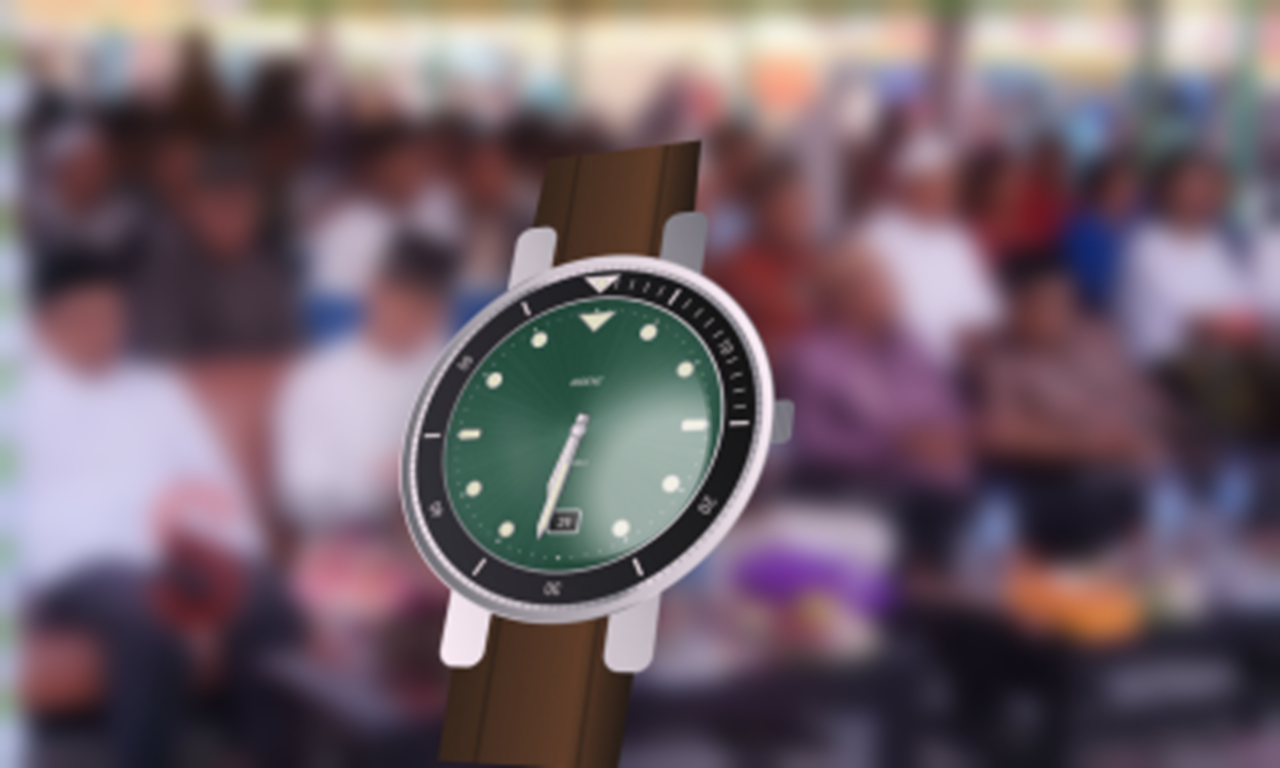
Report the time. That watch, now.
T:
6:32
